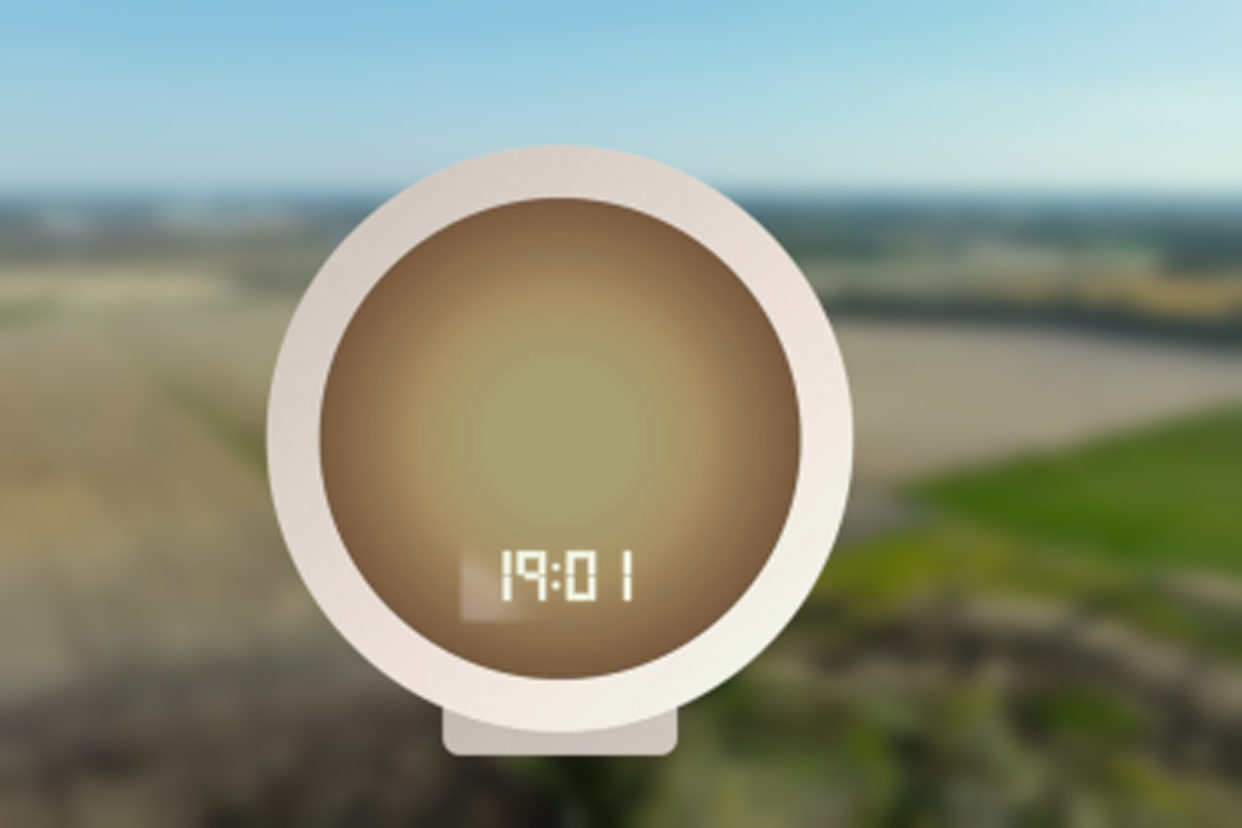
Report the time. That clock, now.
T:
19:01
